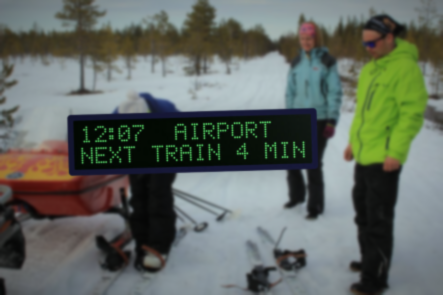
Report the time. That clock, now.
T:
12:07
